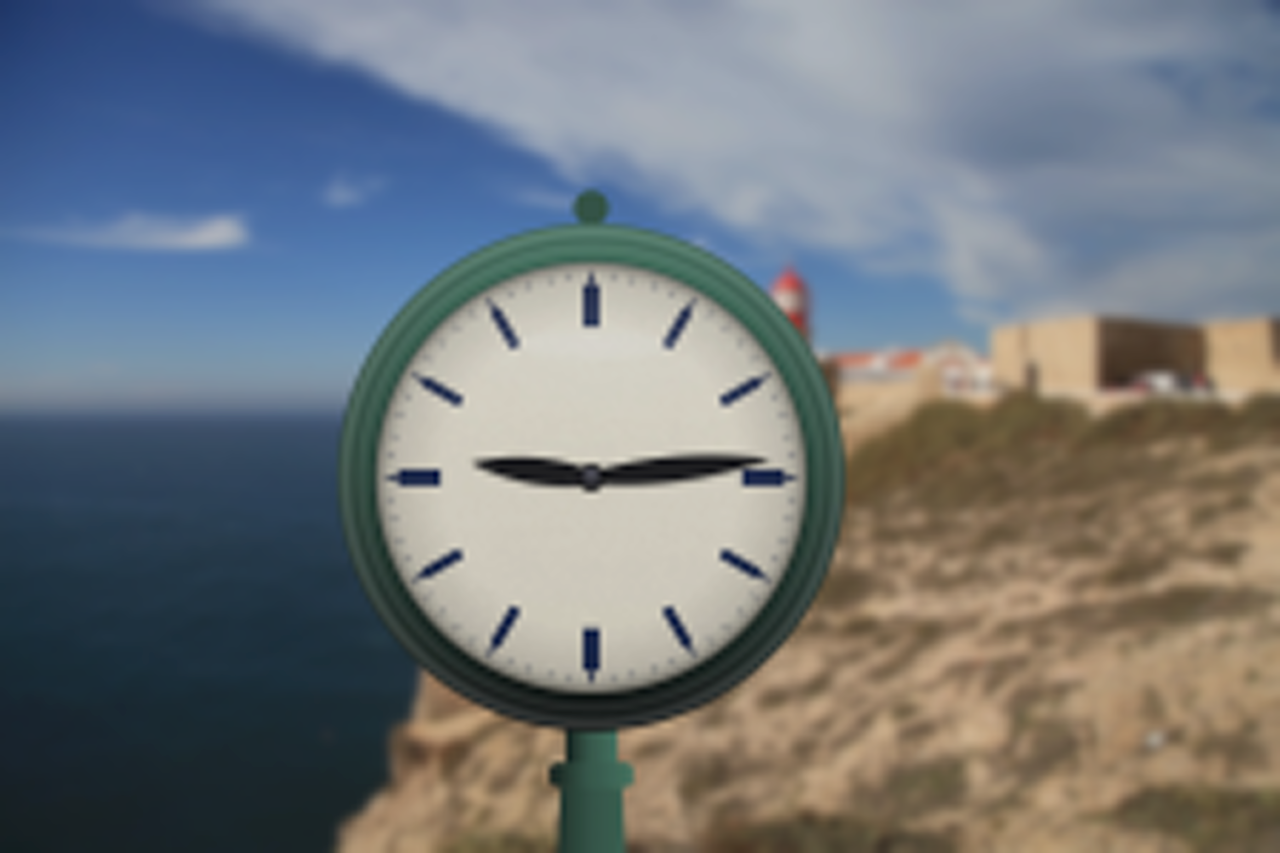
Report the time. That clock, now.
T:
9:14
